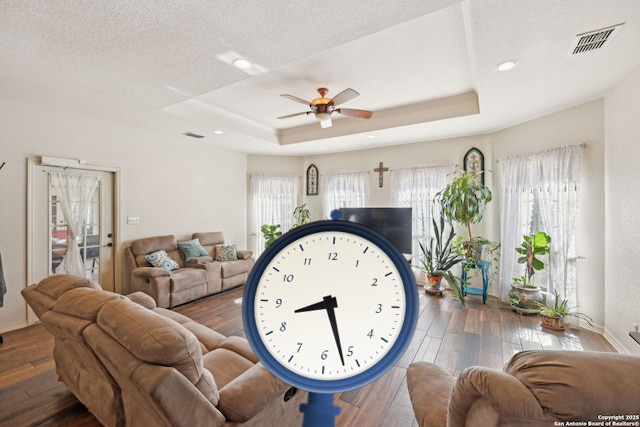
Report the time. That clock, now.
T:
8:27
